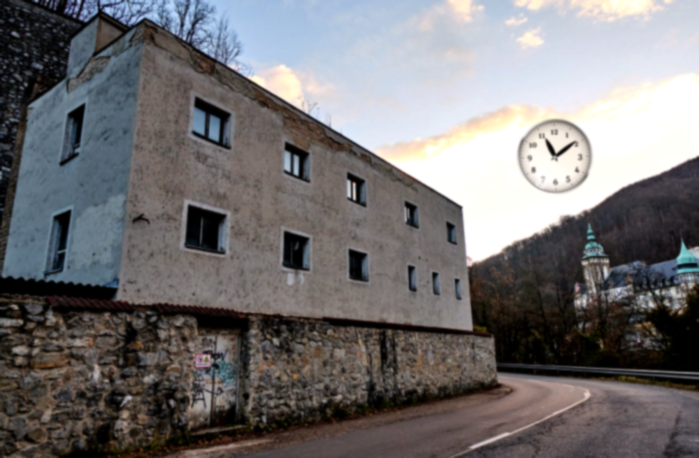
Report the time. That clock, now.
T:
11:09
